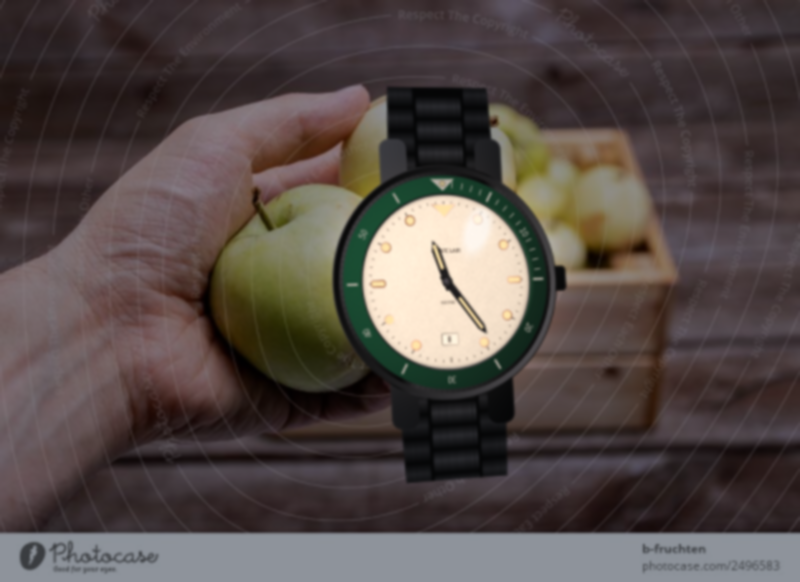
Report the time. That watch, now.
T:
11:24
